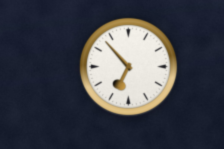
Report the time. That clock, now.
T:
6:53
